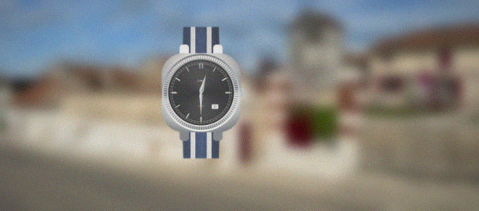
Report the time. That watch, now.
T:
12:30
